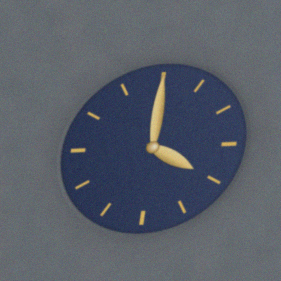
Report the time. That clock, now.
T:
4:00
